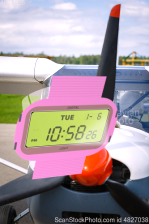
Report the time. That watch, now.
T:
10:58:26
